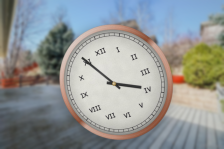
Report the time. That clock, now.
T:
3:55
